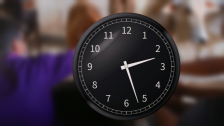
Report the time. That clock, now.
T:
2:27
